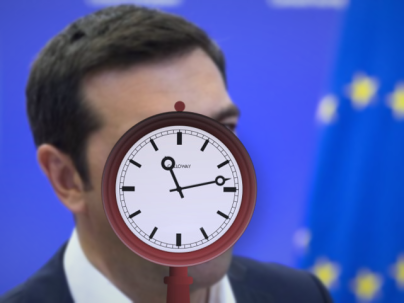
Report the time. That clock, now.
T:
11:13
